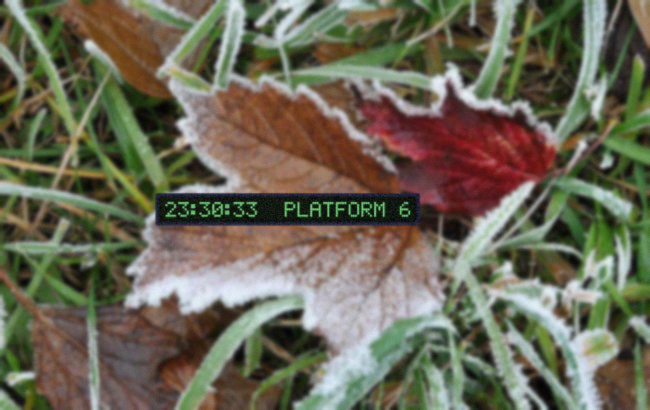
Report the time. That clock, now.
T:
23:30:33
